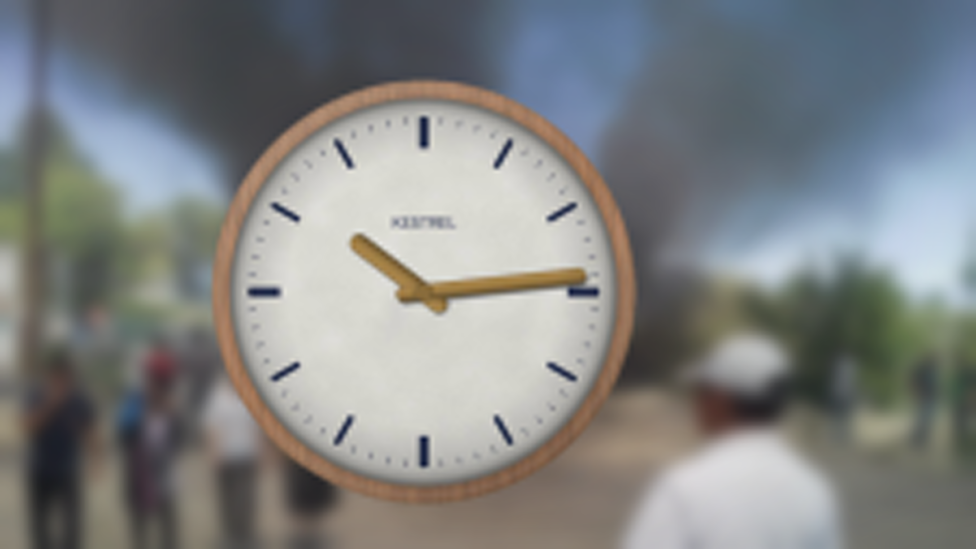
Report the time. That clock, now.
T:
10:14
